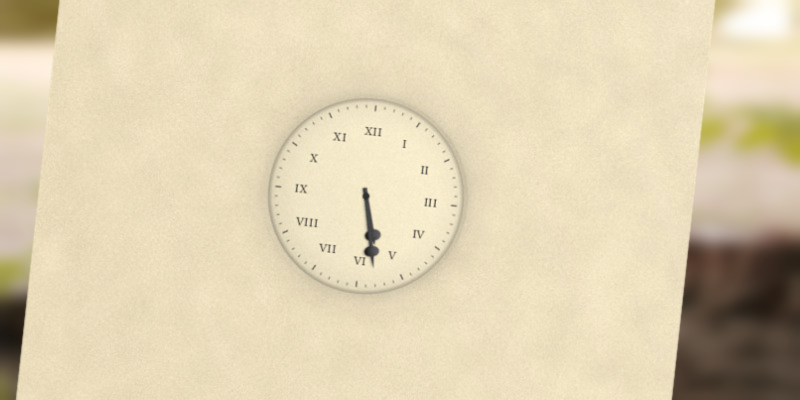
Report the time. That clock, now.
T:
5:28
